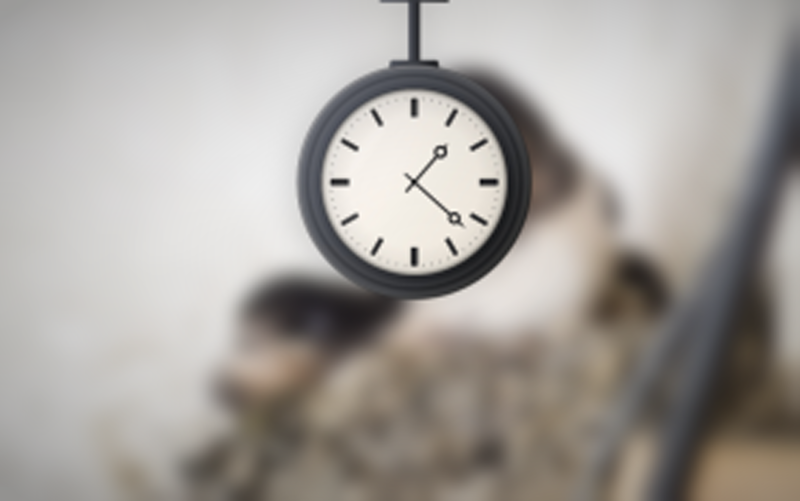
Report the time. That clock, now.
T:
1:22
